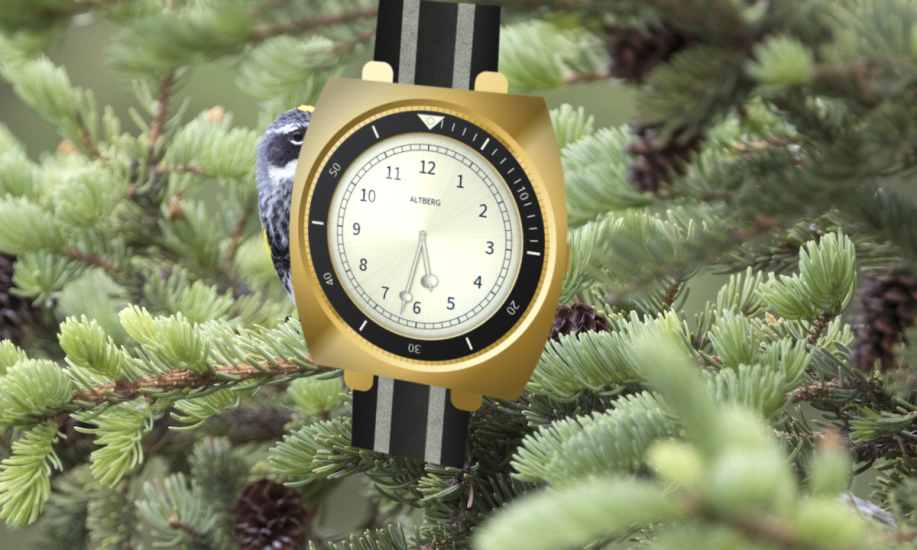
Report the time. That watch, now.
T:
5:32
